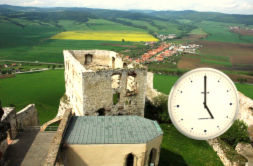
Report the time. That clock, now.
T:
5:00
